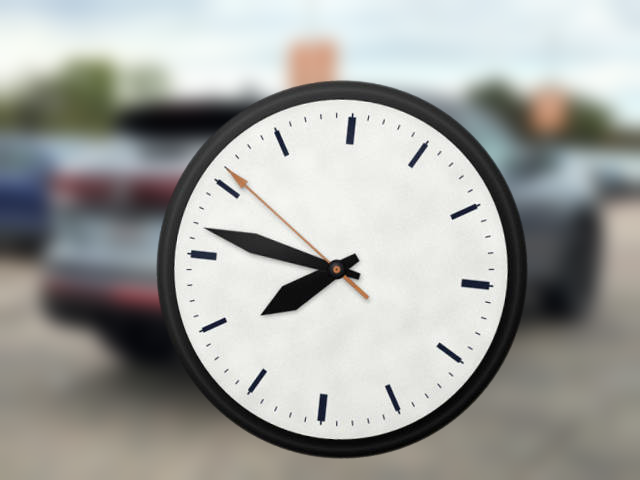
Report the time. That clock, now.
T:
7:46:51
